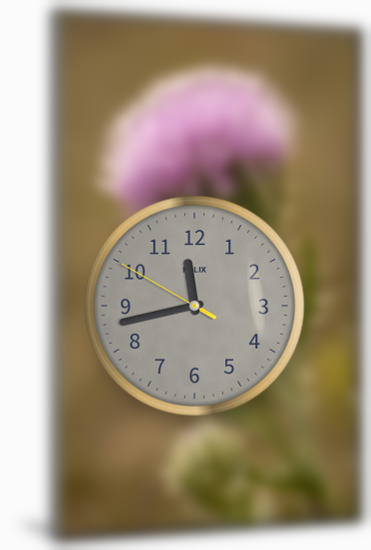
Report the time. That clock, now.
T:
11:42:50
